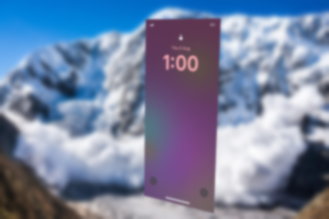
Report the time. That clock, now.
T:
1:00
